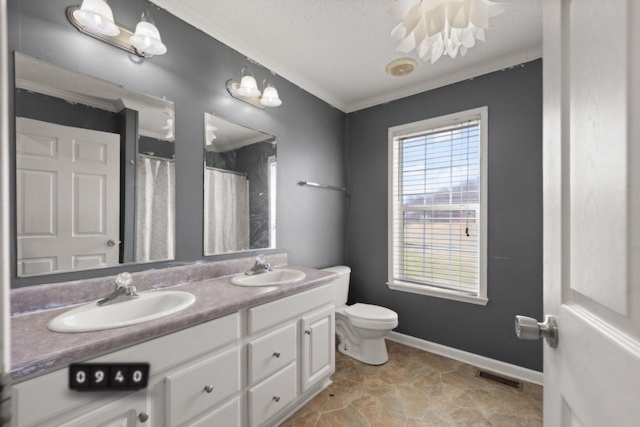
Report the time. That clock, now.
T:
9:40
